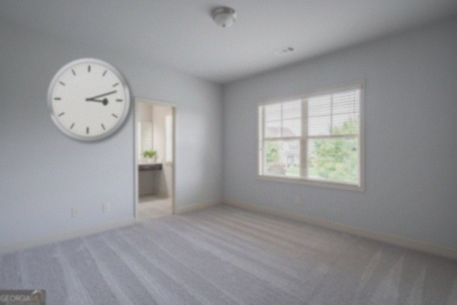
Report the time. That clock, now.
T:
3:12
